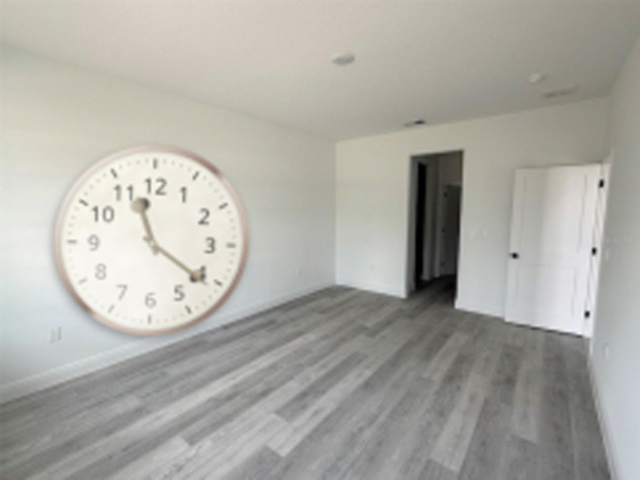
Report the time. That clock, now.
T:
11:21
